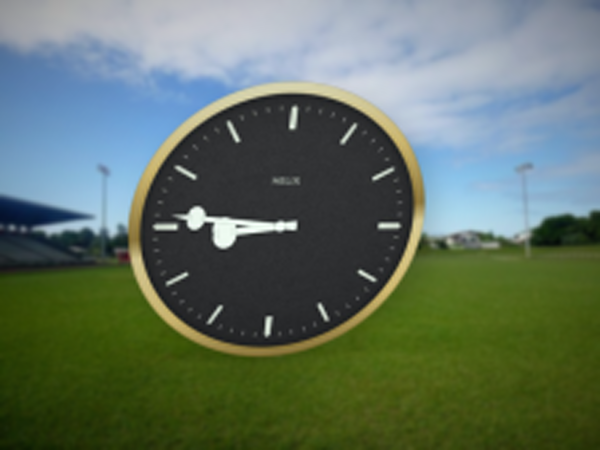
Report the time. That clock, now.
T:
8:46
